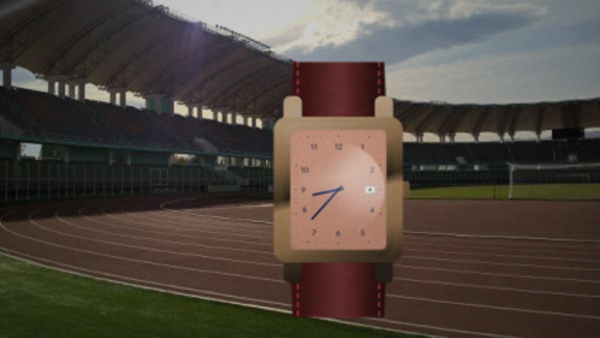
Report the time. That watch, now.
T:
8:37
